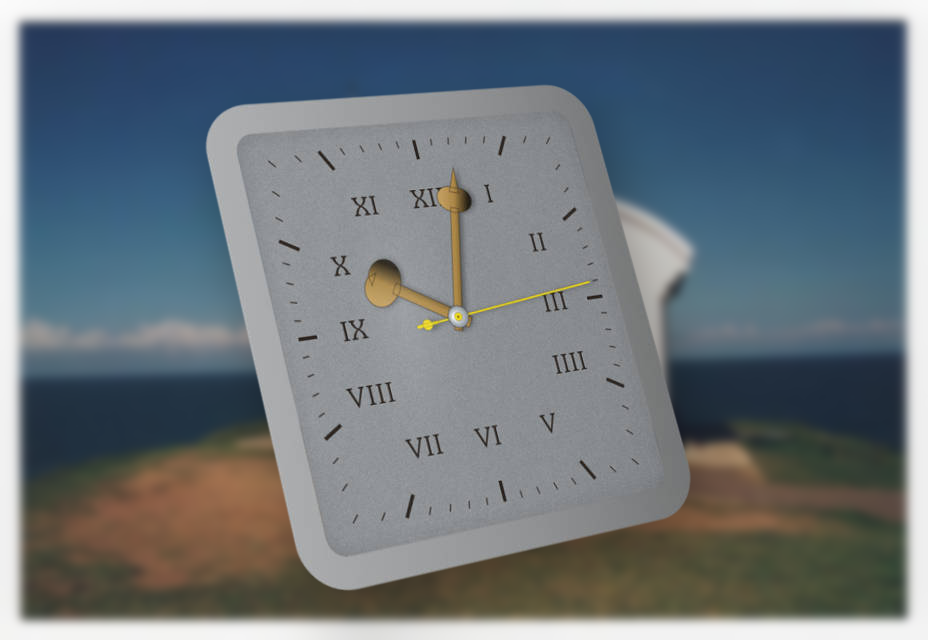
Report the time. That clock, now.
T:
10:02:14
